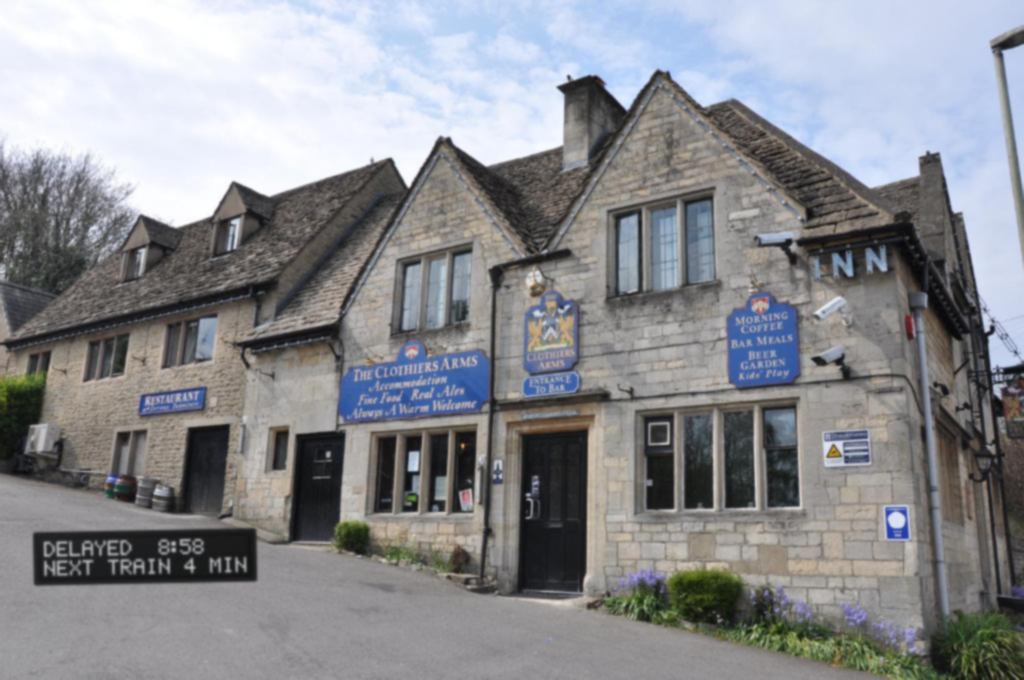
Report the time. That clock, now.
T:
8:58
